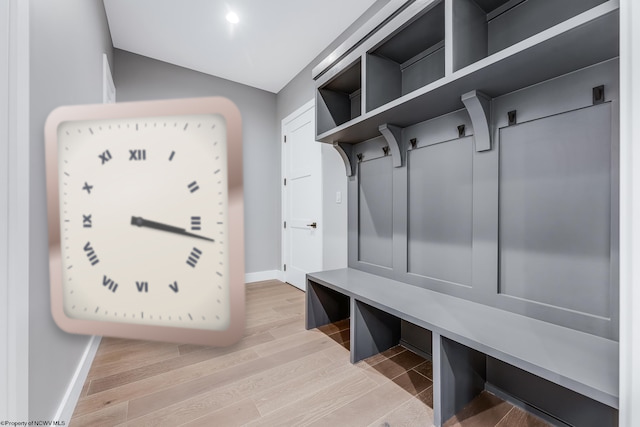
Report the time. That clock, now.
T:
3:17
